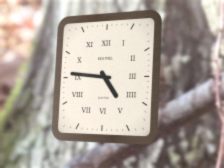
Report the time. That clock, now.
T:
4:46
